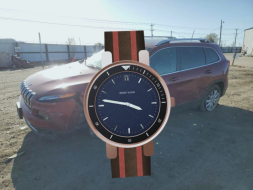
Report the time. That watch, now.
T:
3:47
